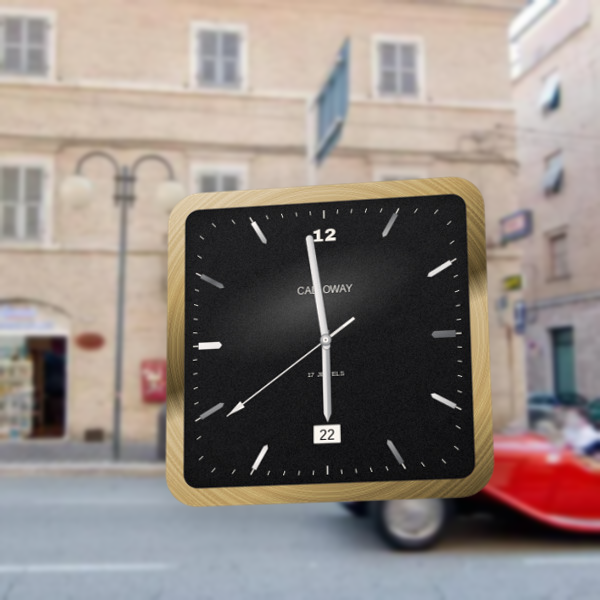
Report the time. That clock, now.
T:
5:58:39
